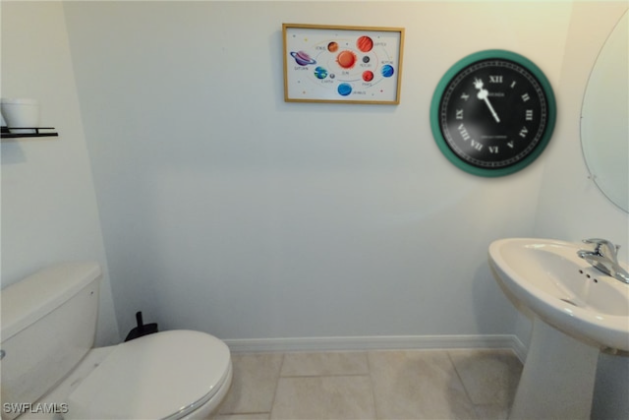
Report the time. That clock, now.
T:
10:55
